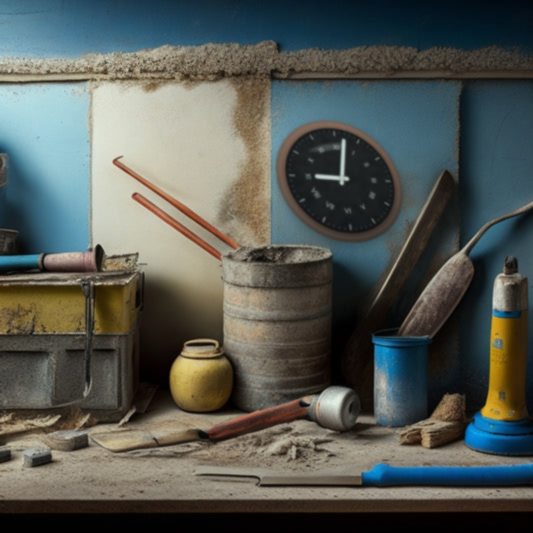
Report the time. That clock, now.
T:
9:02
